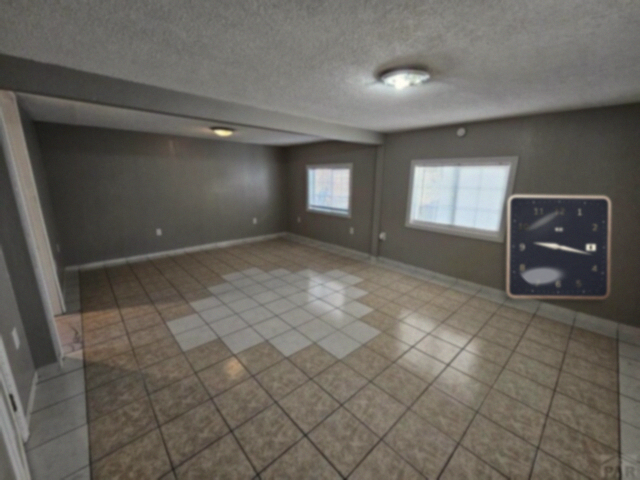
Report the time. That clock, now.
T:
9:17
